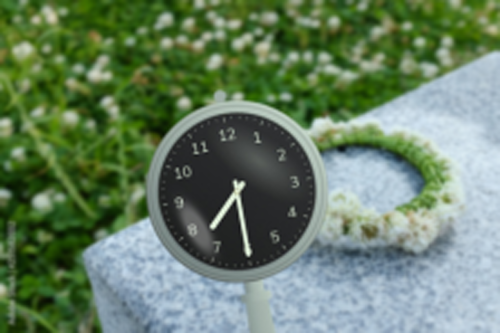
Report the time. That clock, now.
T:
7:30
